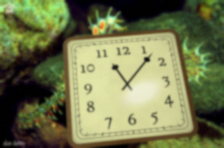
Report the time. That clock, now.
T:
11:07
